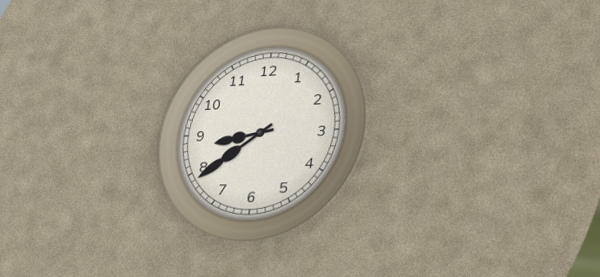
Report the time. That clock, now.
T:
8:39
